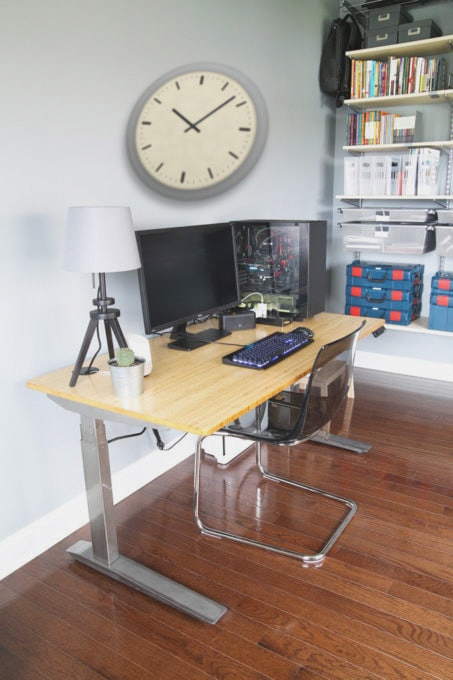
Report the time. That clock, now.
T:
10:08
